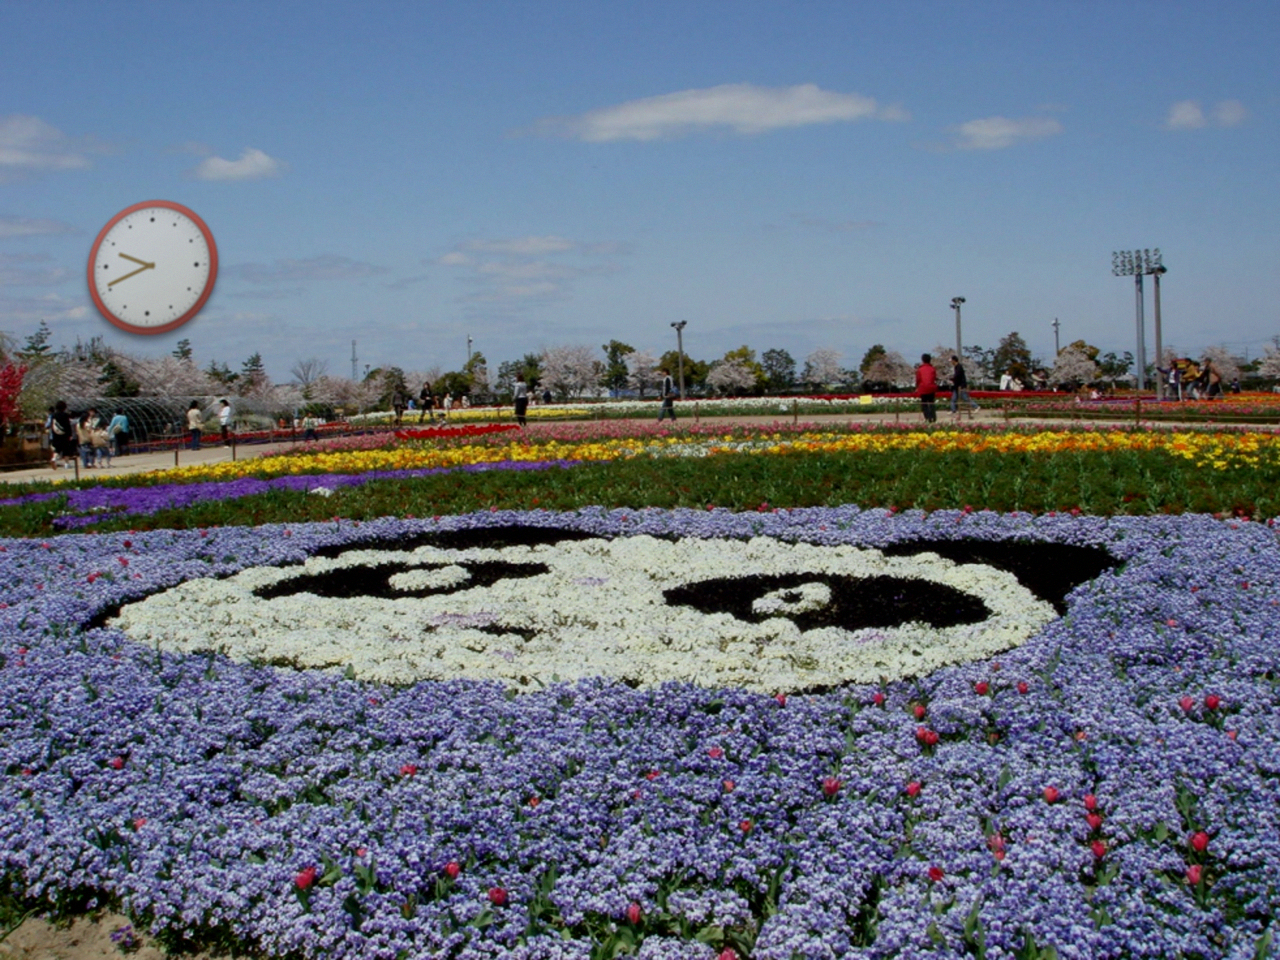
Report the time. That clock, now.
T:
9:41
